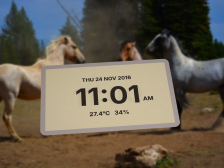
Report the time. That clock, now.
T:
11:01
